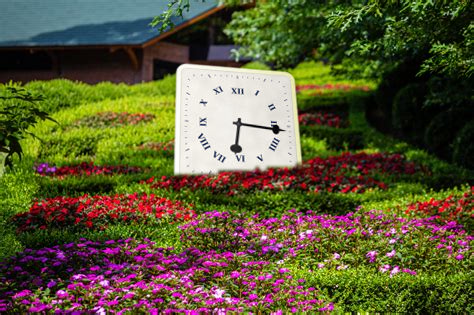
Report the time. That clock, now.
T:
6:16
